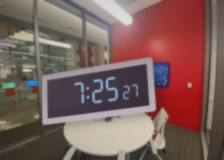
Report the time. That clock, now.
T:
7:25:27
